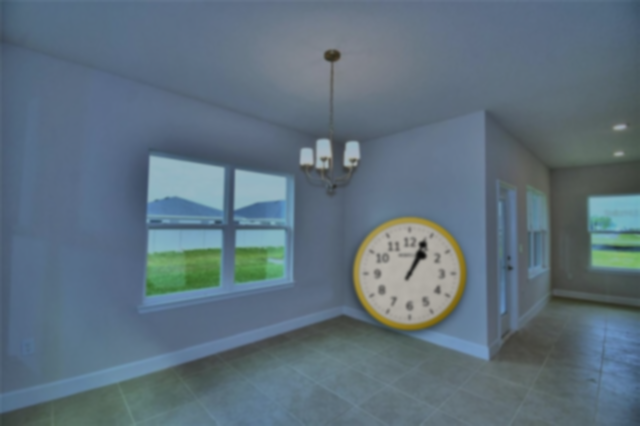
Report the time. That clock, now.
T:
1:04
